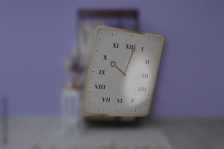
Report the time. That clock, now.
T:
10:02
